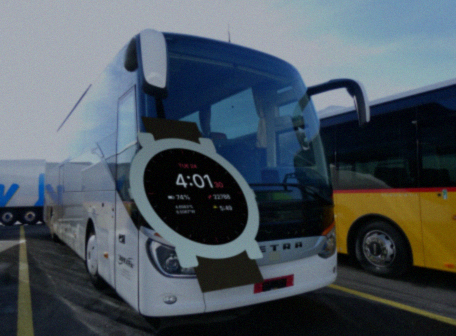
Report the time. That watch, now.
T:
4:01
